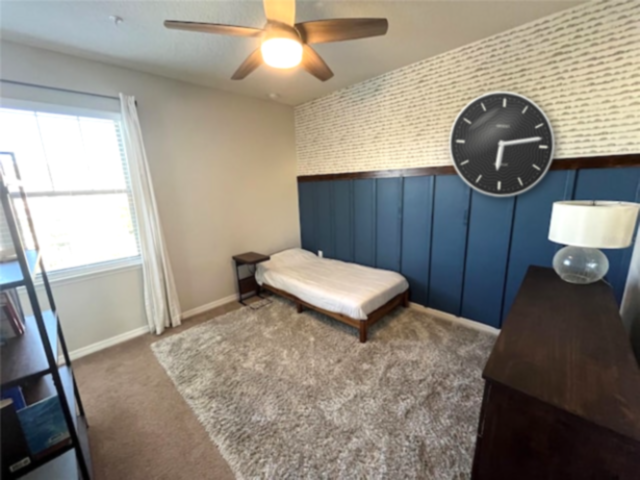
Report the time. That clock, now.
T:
6:13
